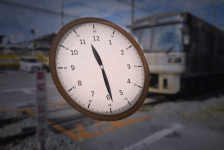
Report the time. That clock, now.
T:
11:29
